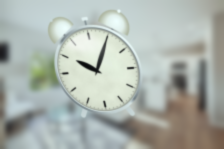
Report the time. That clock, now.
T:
10:05
